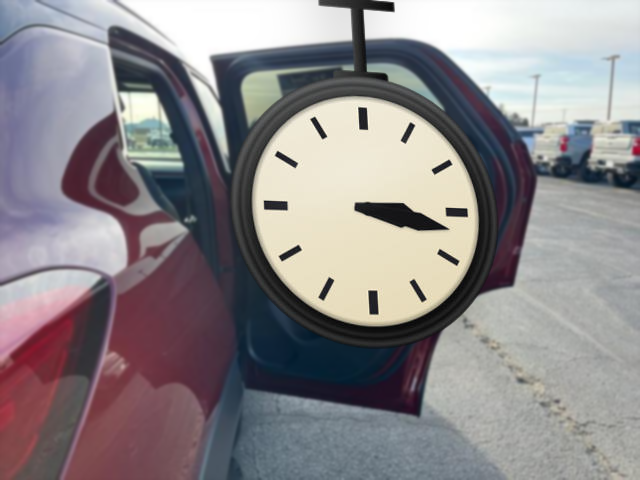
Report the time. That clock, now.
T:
3:17
